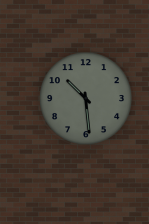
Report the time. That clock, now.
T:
10:29
